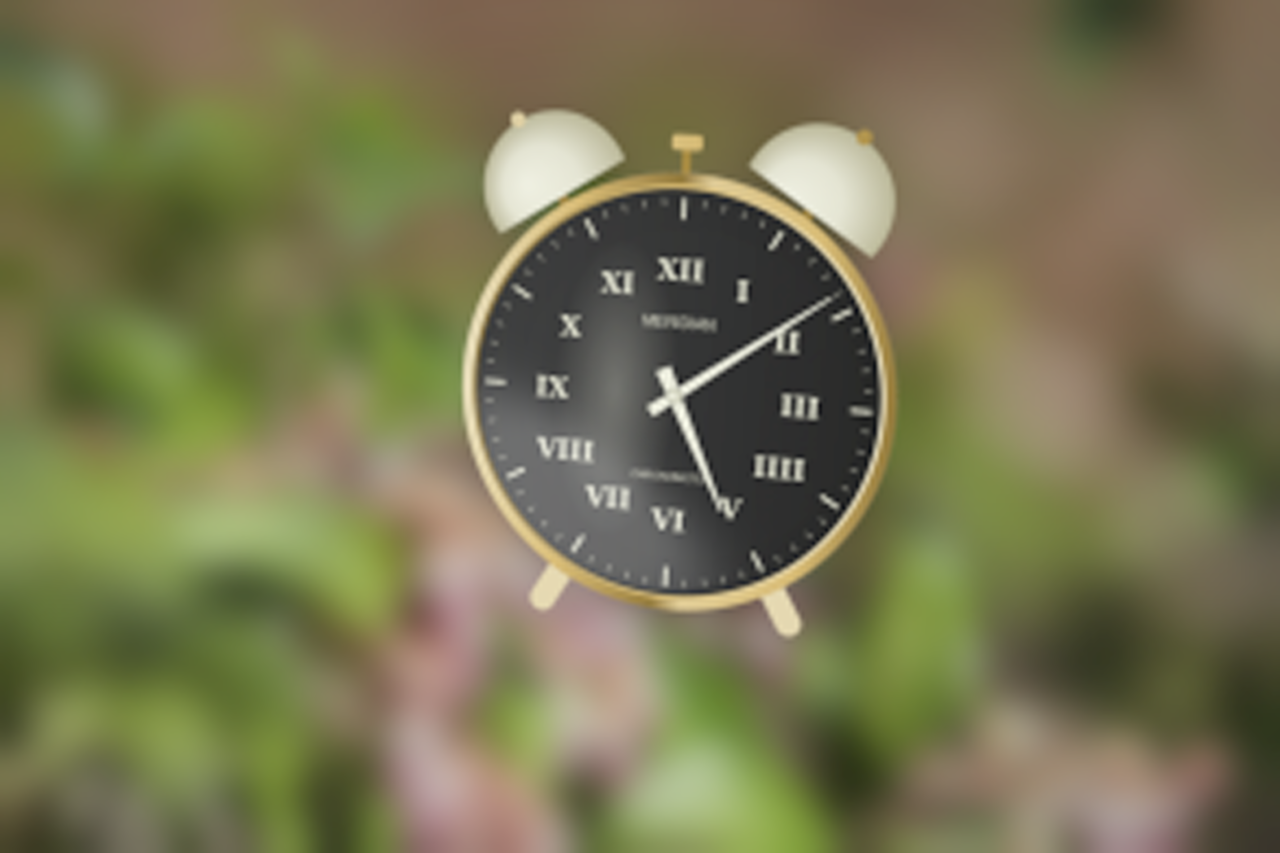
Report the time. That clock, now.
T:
5:09
